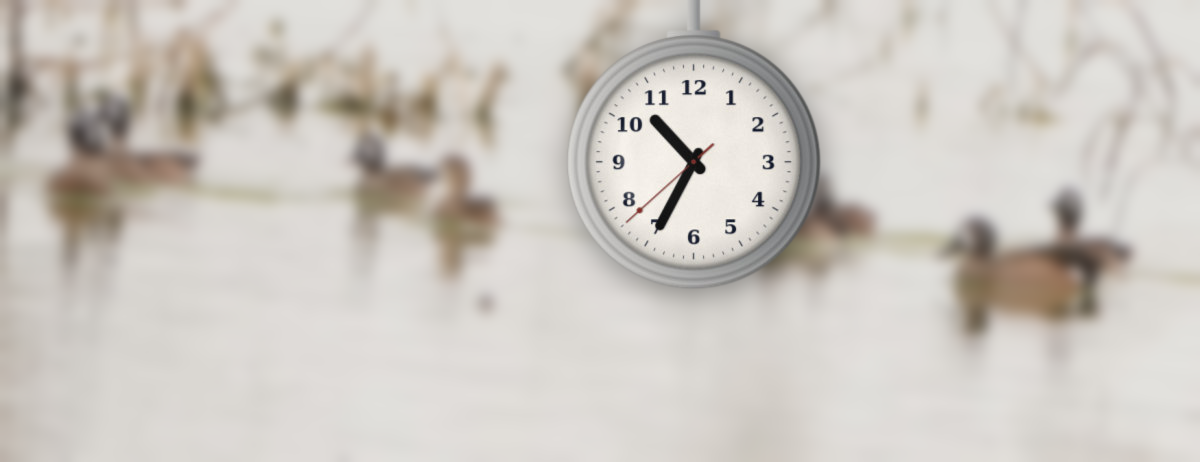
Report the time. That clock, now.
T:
10:34:38
